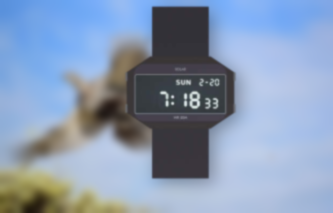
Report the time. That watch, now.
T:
7:18:33
